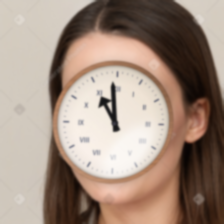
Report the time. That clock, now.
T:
10:59
